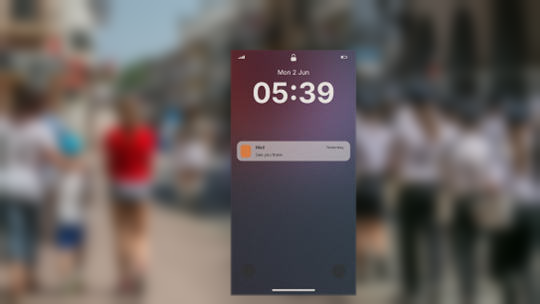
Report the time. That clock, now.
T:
5:39
